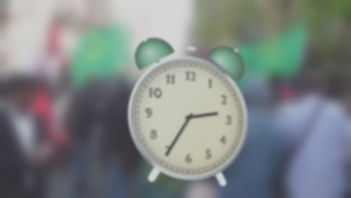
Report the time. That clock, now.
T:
2:35
